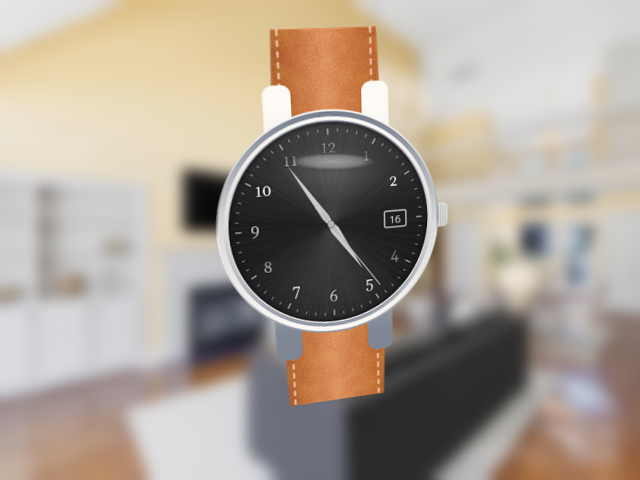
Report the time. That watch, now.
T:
4:54:24
